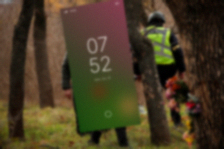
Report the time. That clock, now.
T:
7:52
